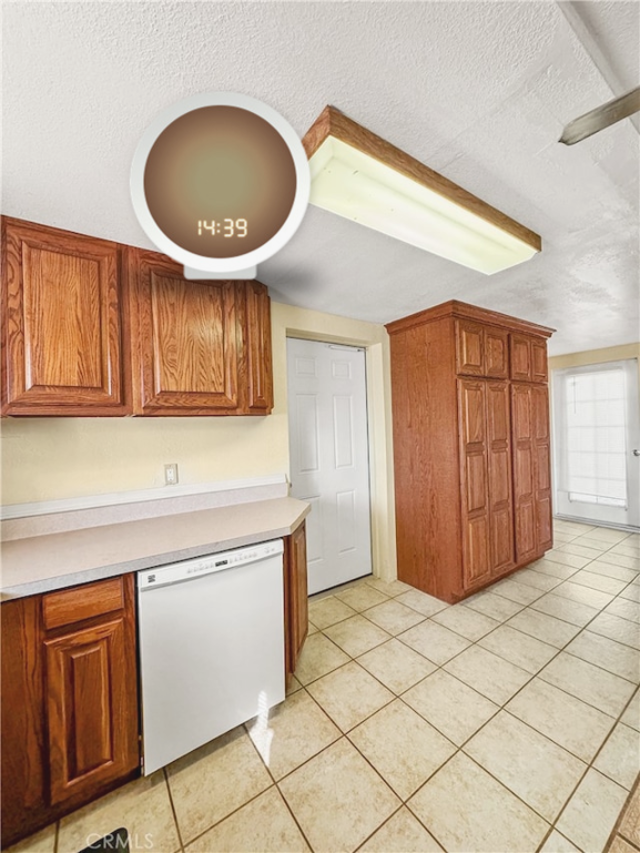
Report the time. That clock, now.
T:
14:39
